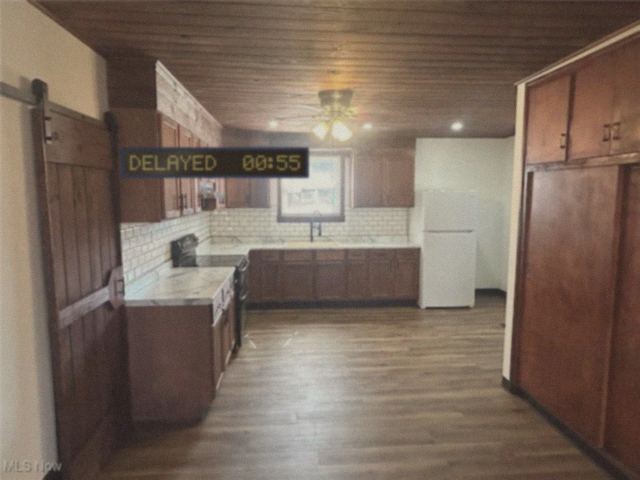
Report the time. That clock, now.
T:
0:55
